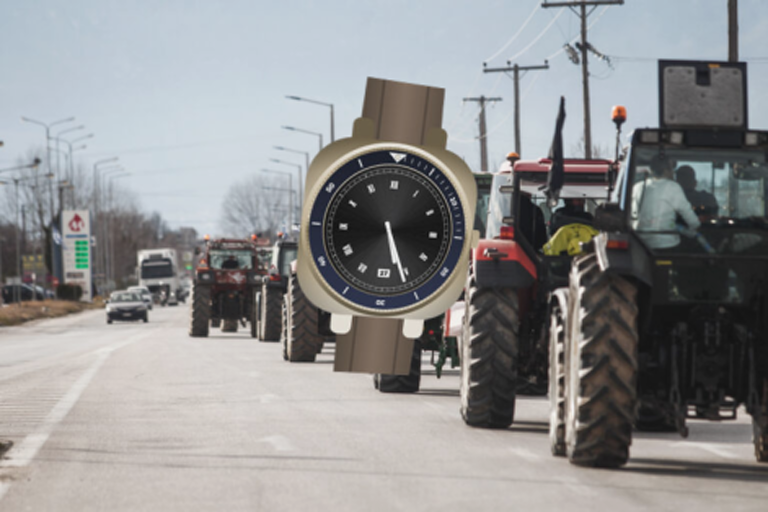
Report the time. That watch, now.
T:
5:26
